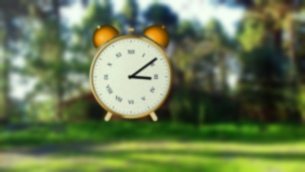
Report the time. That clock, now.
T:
3:09
